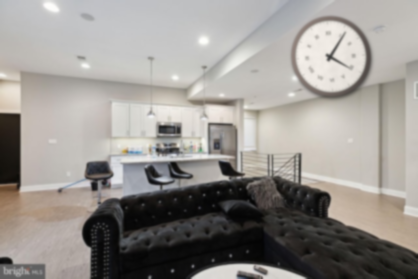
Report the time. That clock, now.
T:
4:06
